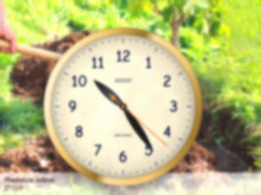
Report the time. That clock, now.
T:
10:24:22
